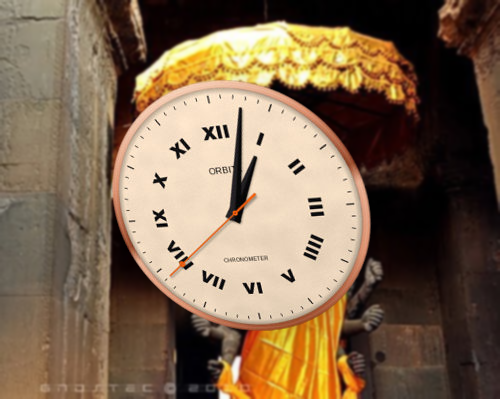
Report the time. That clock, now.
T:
1:02:39
